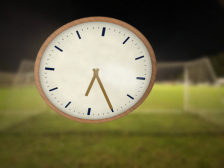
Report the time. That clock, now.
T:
6:25
